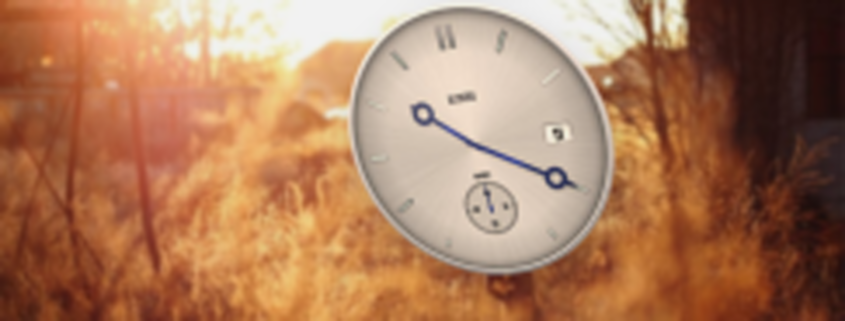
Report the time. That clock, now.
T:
10:20
